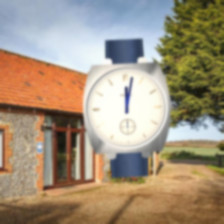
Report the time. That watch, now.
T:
12:02
